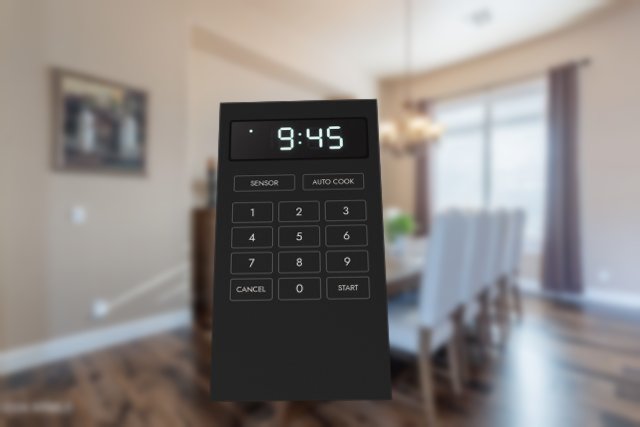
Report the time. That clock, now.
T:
9:45
